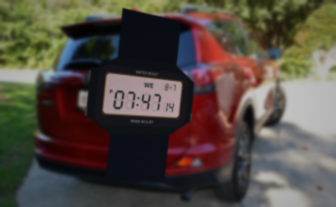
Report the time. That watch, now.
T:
7:47:14
